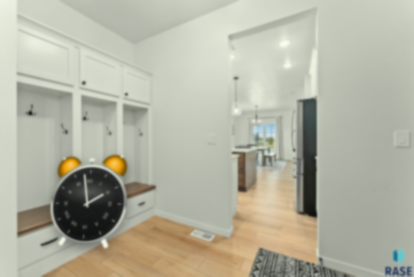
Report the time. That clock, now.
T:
1:58
